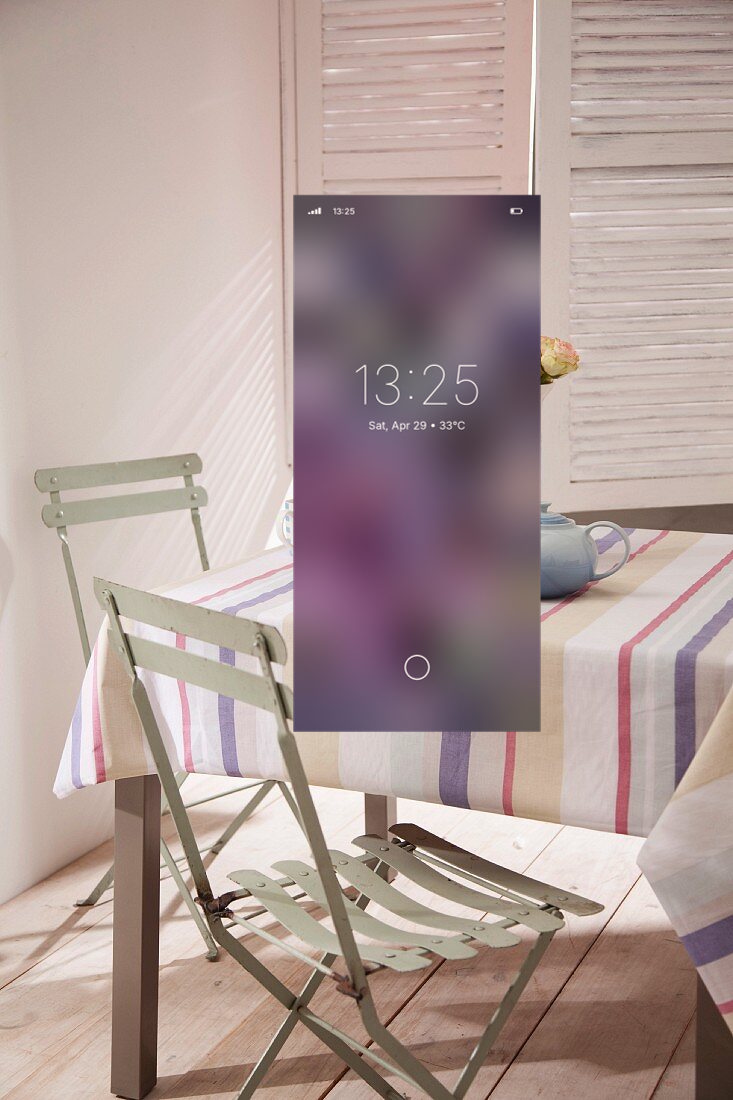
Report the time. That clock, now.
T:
13:25
